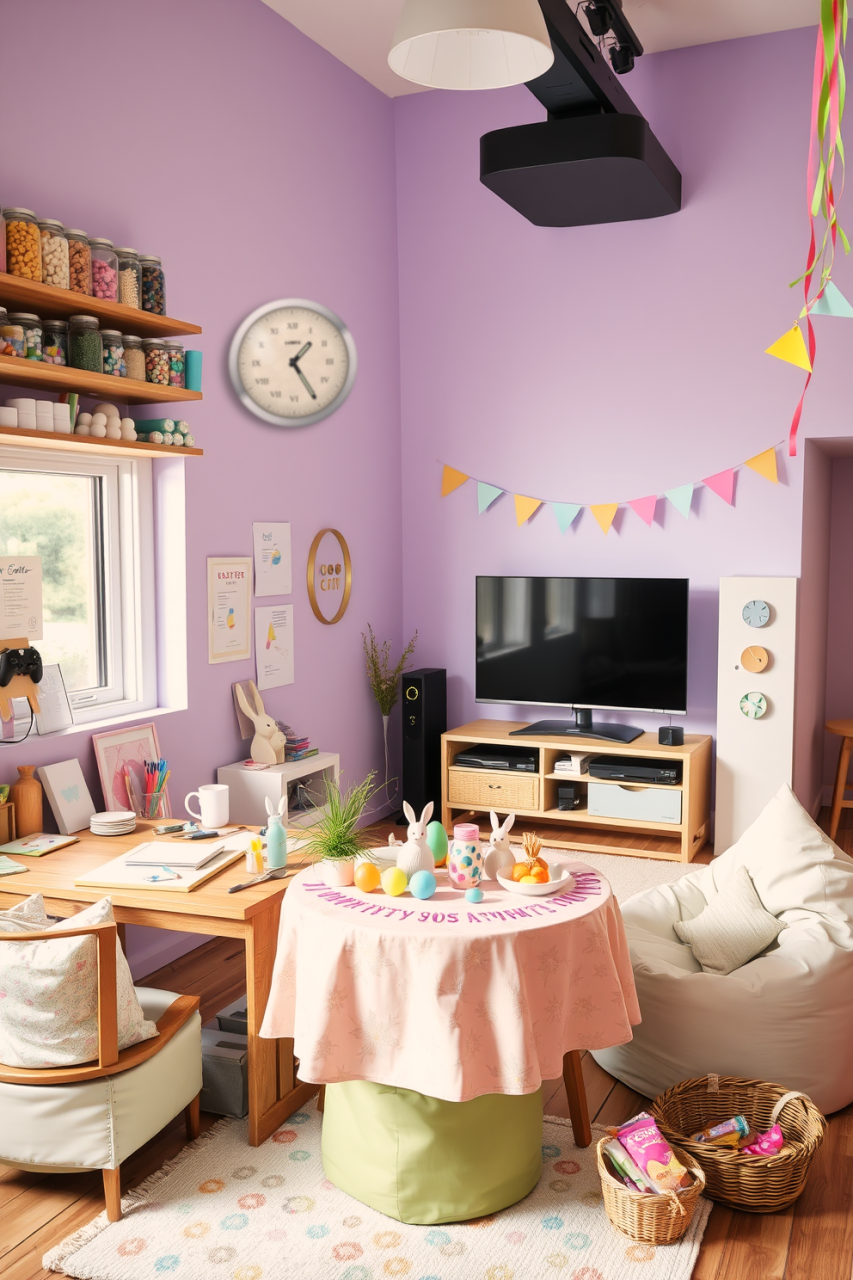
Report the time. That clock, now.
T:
1:25
